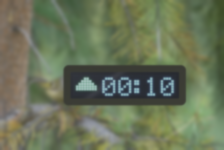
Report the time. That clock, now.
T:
0:10
